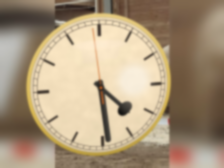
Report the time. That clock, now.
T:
4:28:59
